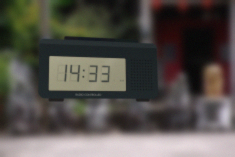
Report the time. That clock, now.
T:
14:33
